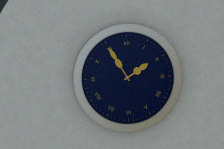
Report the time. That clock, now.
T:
1:55
